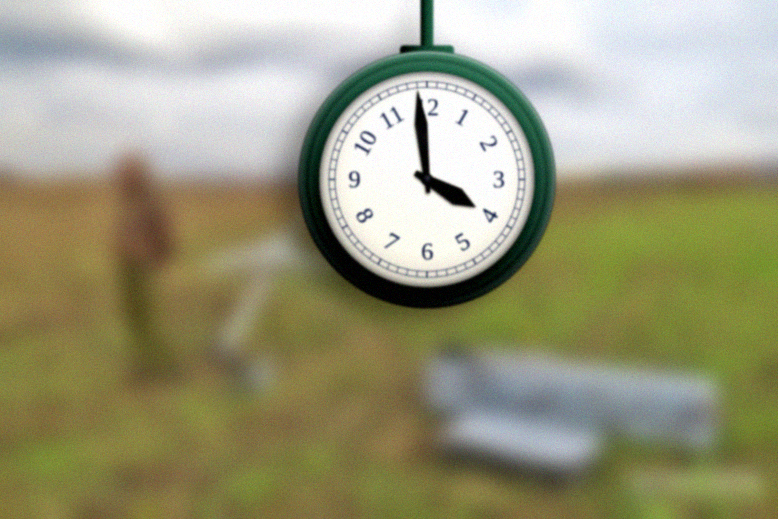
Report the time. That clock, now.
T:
3:59
